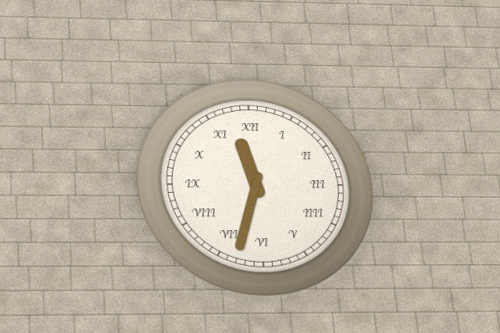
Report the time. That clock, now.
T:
11:33
